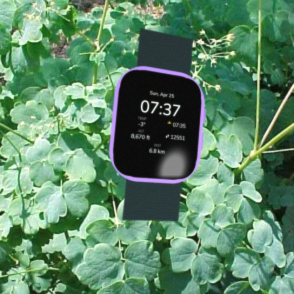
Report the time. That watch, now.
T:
7:37
